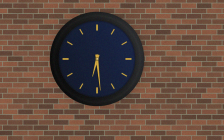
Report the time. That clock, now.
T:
6:29
